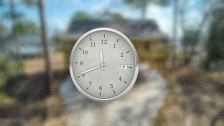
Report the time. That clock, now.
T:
11:41
